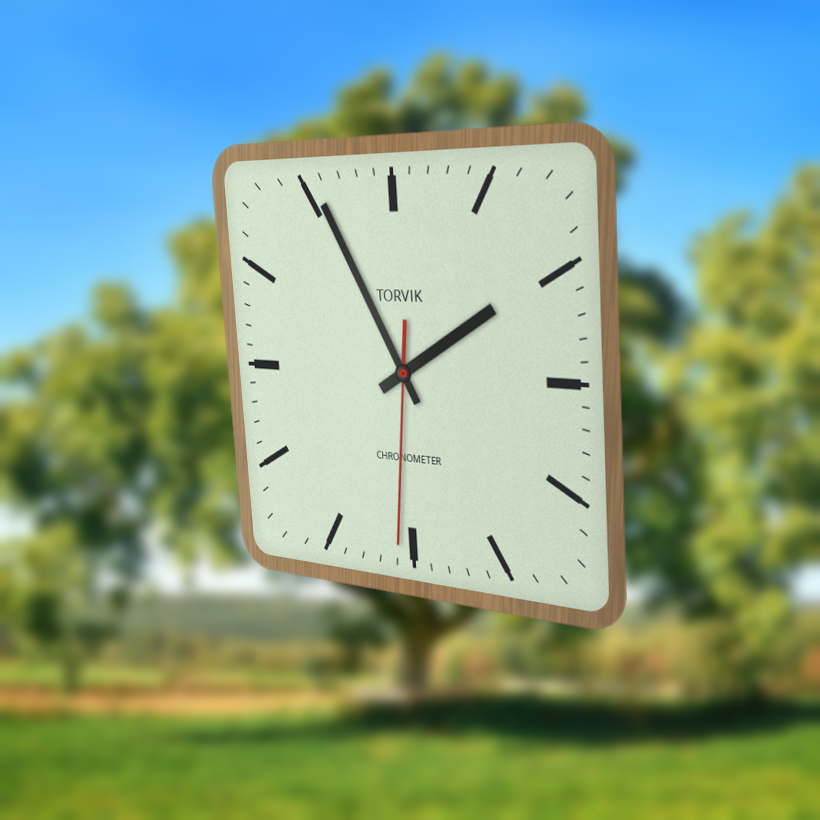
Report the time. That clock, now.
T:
1:55:31
